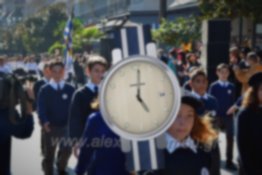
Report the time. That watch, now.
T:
5:01
